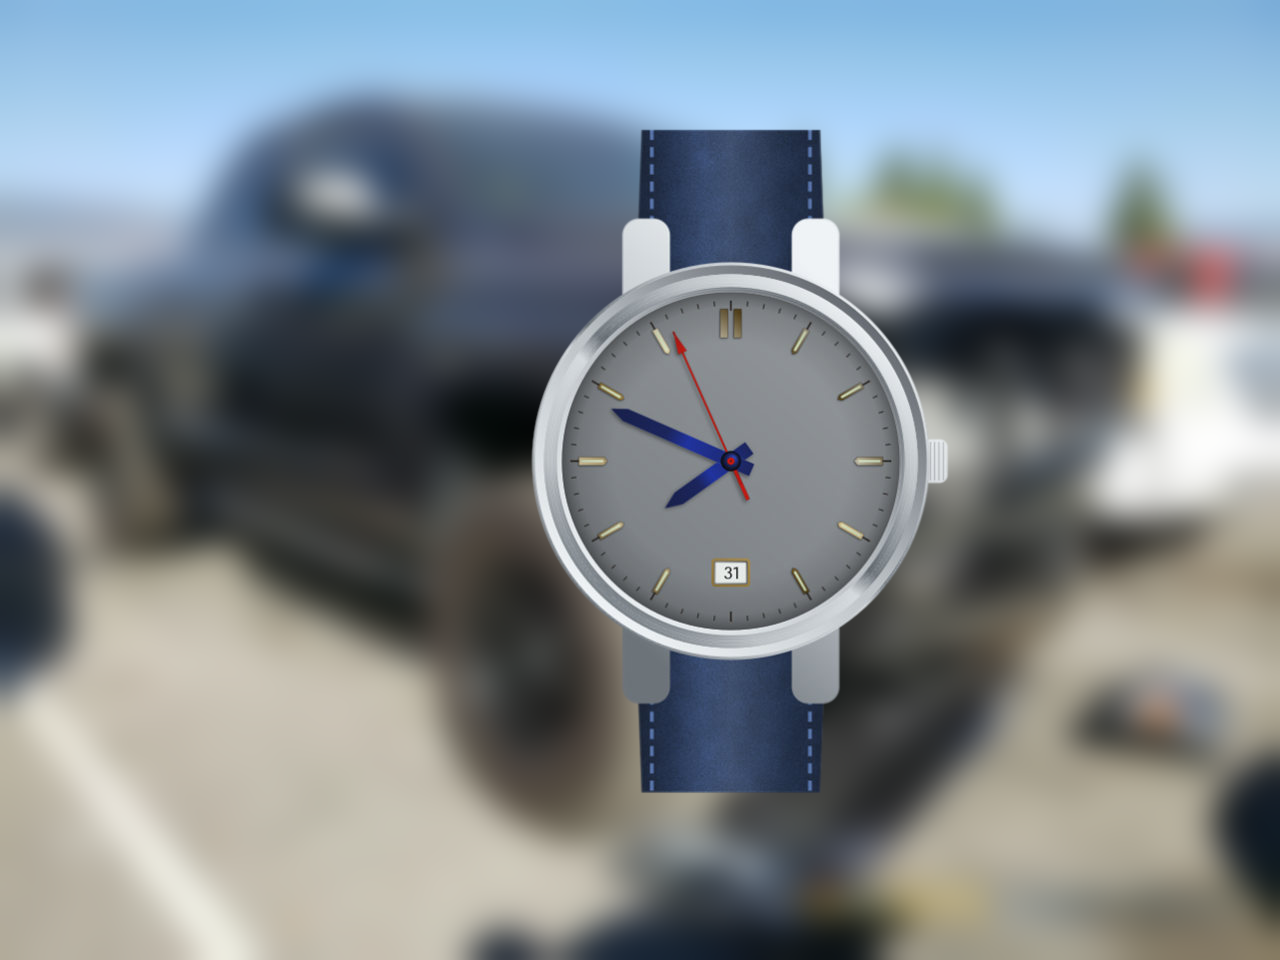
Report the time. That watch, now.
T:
7:48:56
